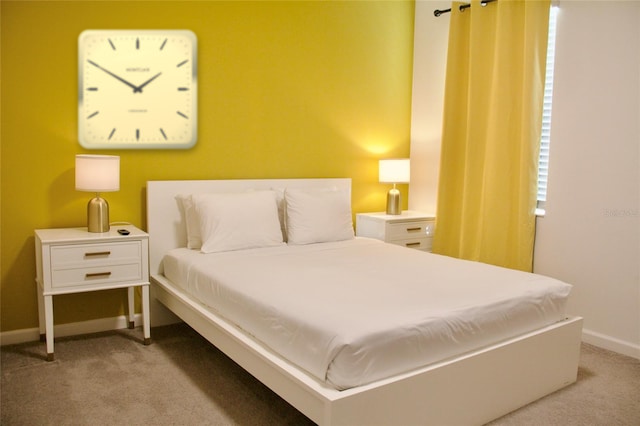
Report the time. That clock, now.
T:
1:50
